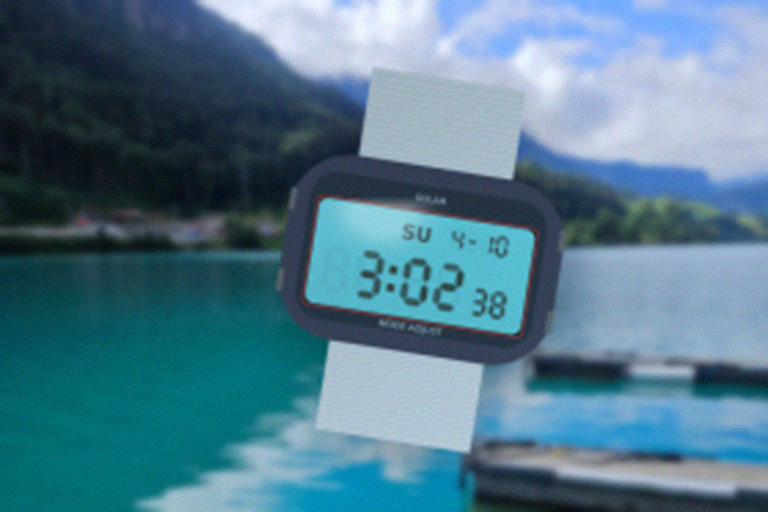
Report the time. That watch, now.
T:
3:02:38
